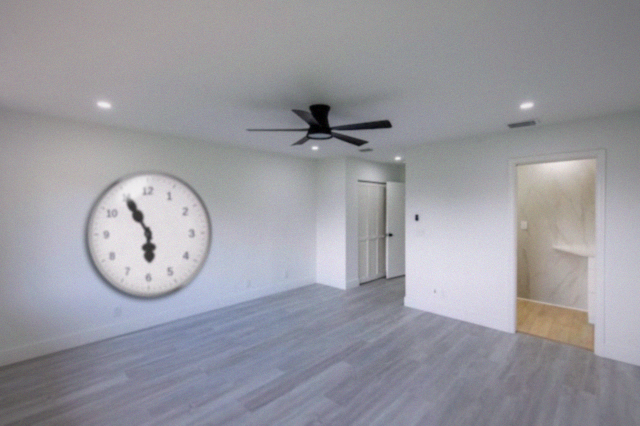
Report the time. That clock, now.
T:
5:55
